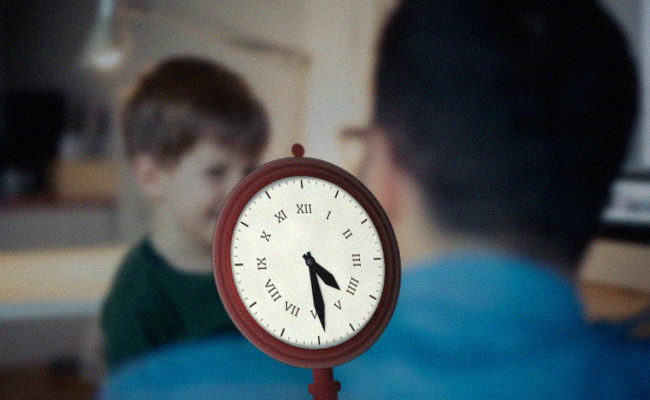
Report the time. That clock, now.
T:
4:29
